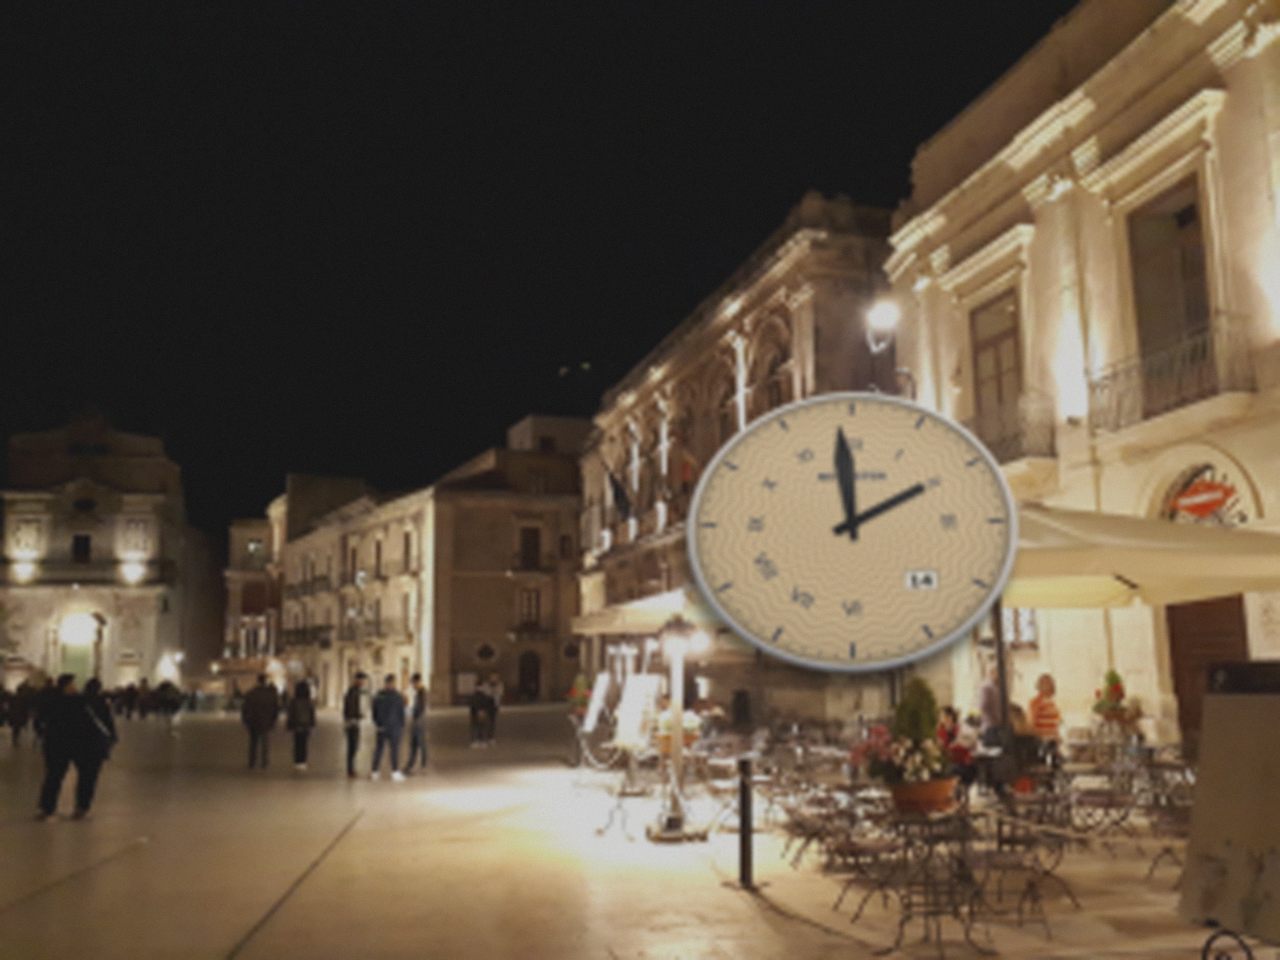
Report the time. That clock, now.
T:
1:59
